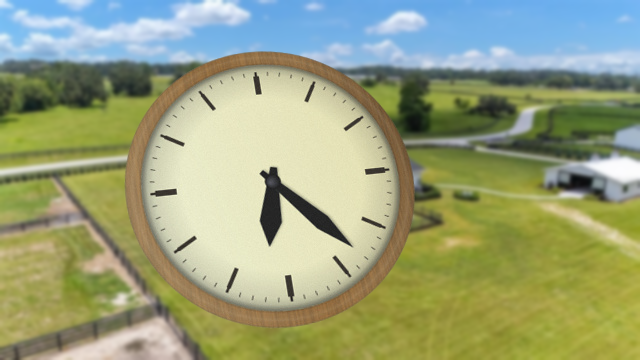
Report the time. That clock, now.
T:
6:23
